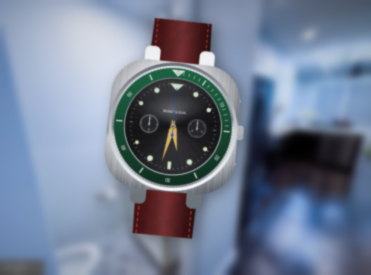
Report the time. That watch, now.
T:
5:32
